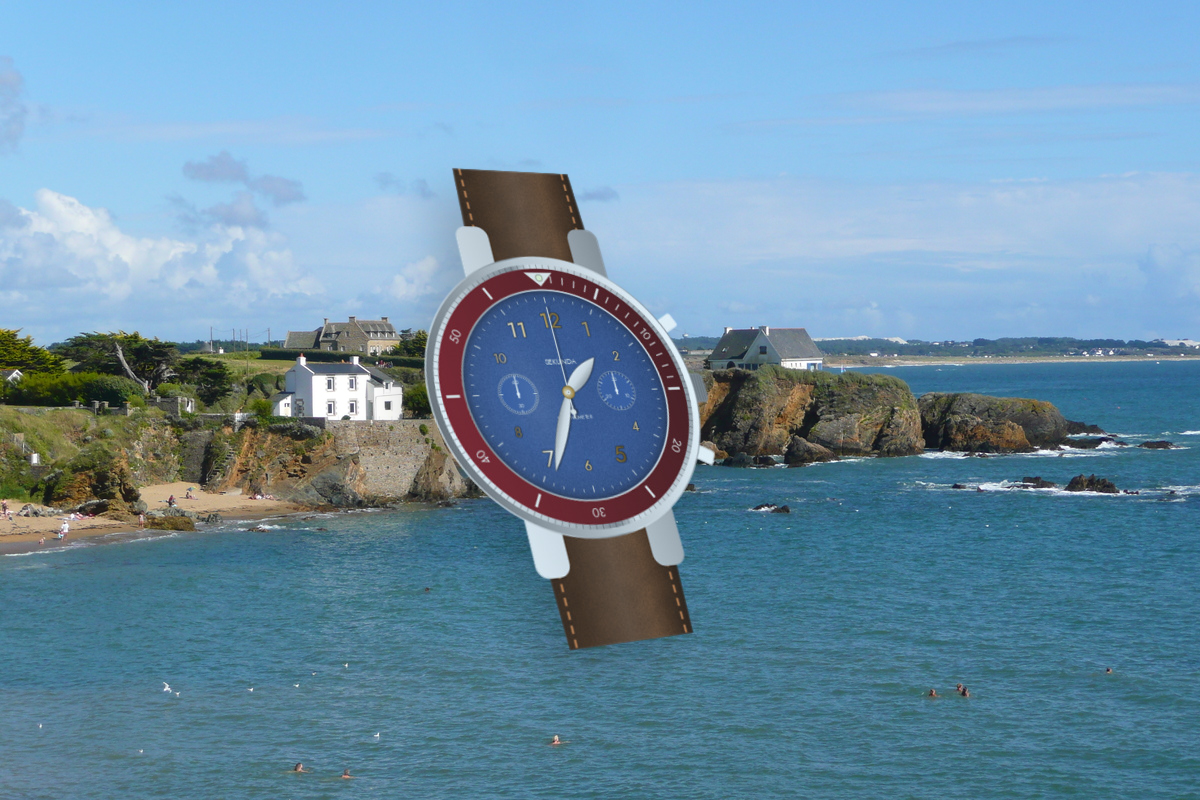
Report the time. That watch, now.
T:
1:34
